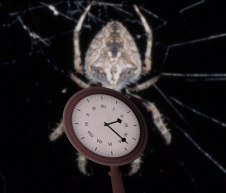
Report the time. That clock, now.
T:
2:23
